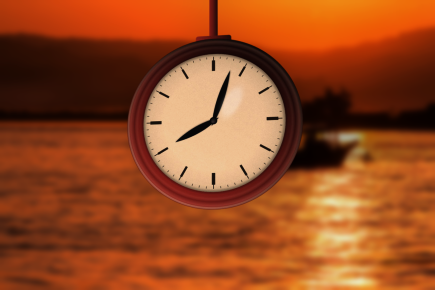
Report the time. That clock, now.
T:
8:03
